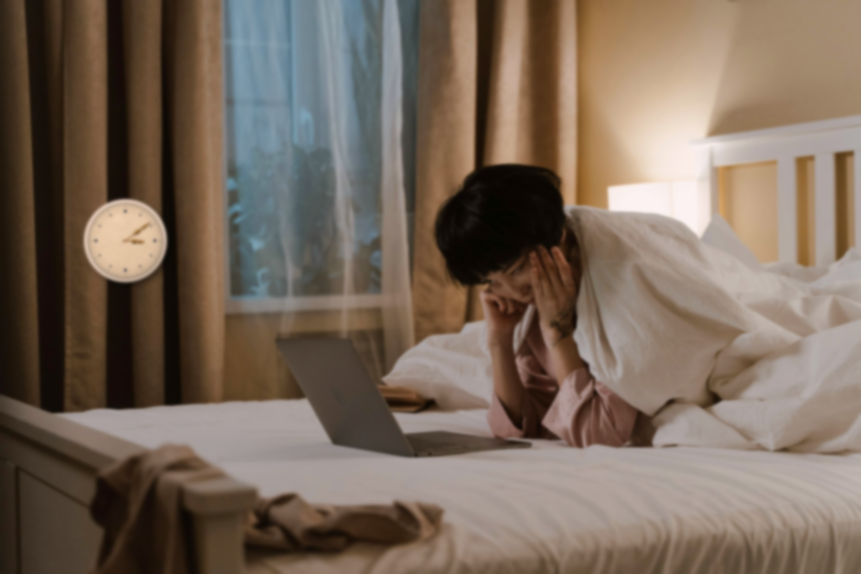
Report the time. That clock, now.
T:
3:09
